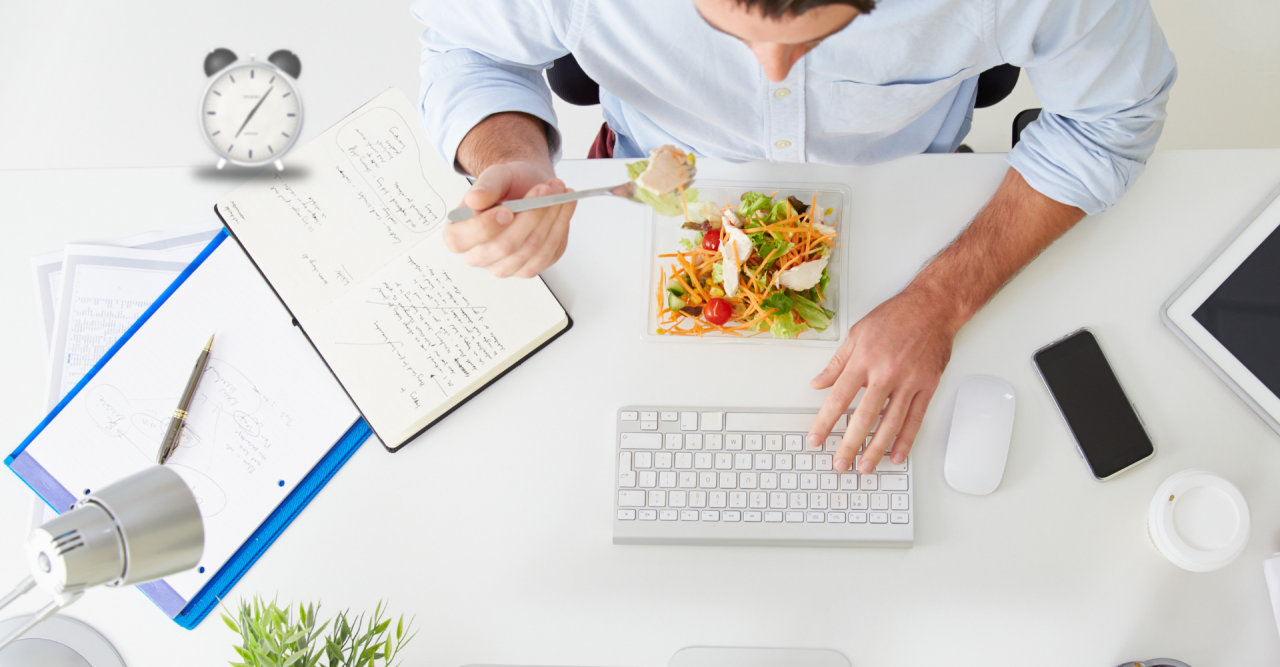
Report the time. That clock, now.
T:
7:06
